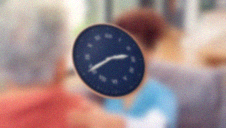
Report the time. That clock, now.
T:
2:40
